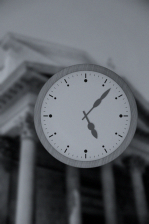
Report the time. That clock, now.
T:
5:07
